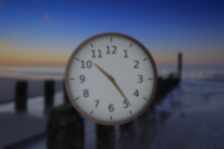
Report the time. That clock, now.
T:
10:24
